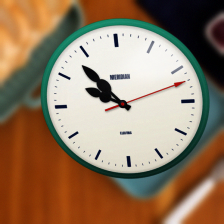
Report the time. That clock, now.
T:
9:53:12
